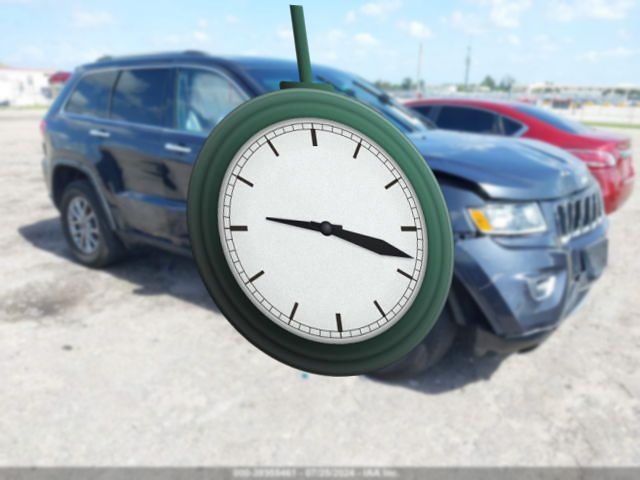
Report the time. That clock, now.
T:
9:18
